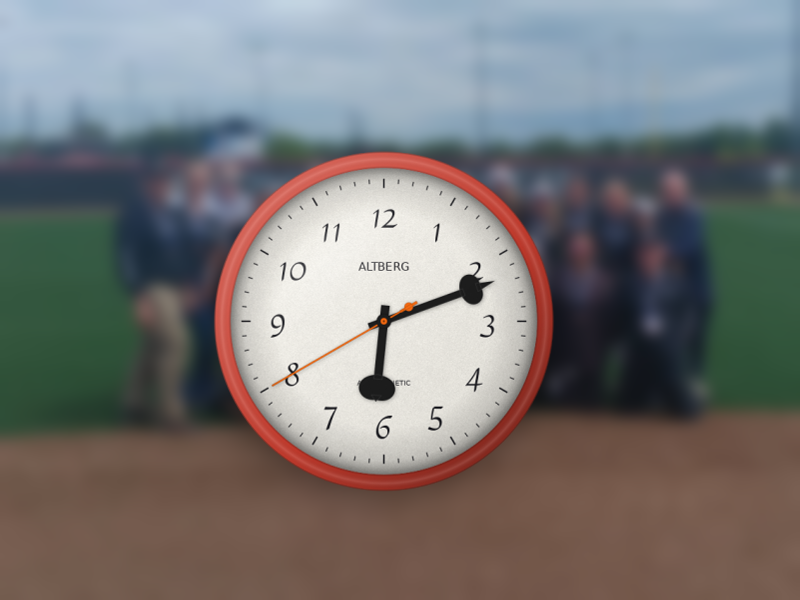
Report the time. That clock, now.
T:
6:11:40
